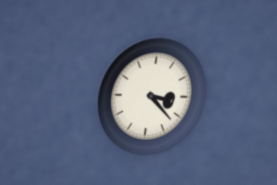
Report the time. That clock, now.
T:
3:22
